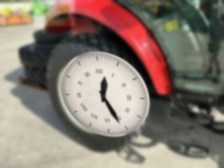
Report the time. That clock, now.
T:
12:26
